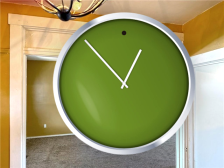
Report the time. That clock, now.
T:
12:53
